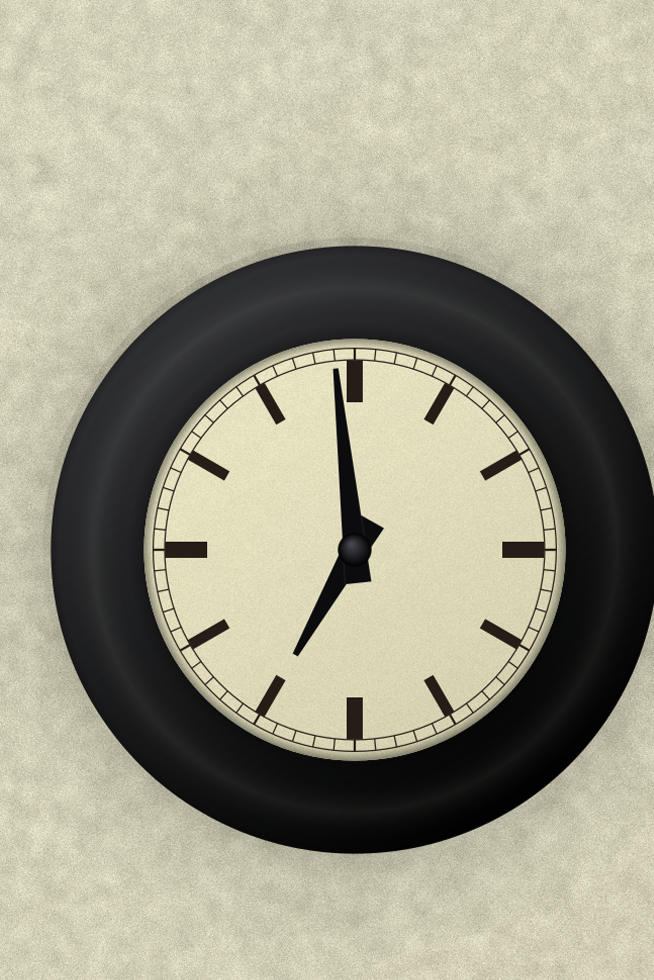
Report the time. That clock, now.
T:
6:59
